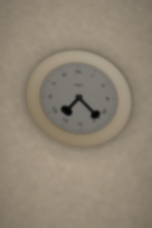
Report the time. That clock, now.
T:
7:23
